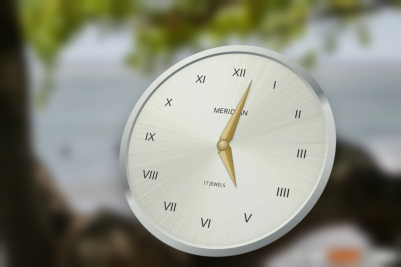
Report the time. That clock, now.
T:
5:02
